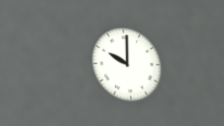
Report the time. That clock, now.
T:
10:01
